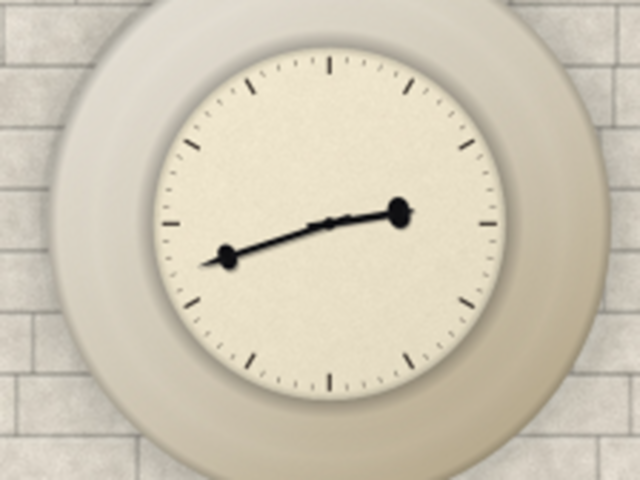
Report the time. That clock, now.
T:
2:42
